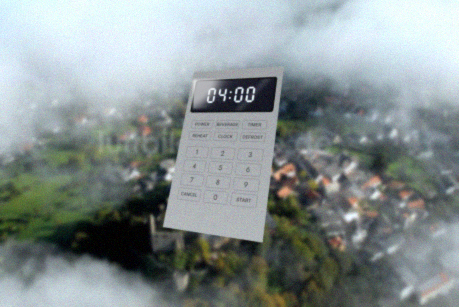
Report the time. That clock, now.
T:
4:00
